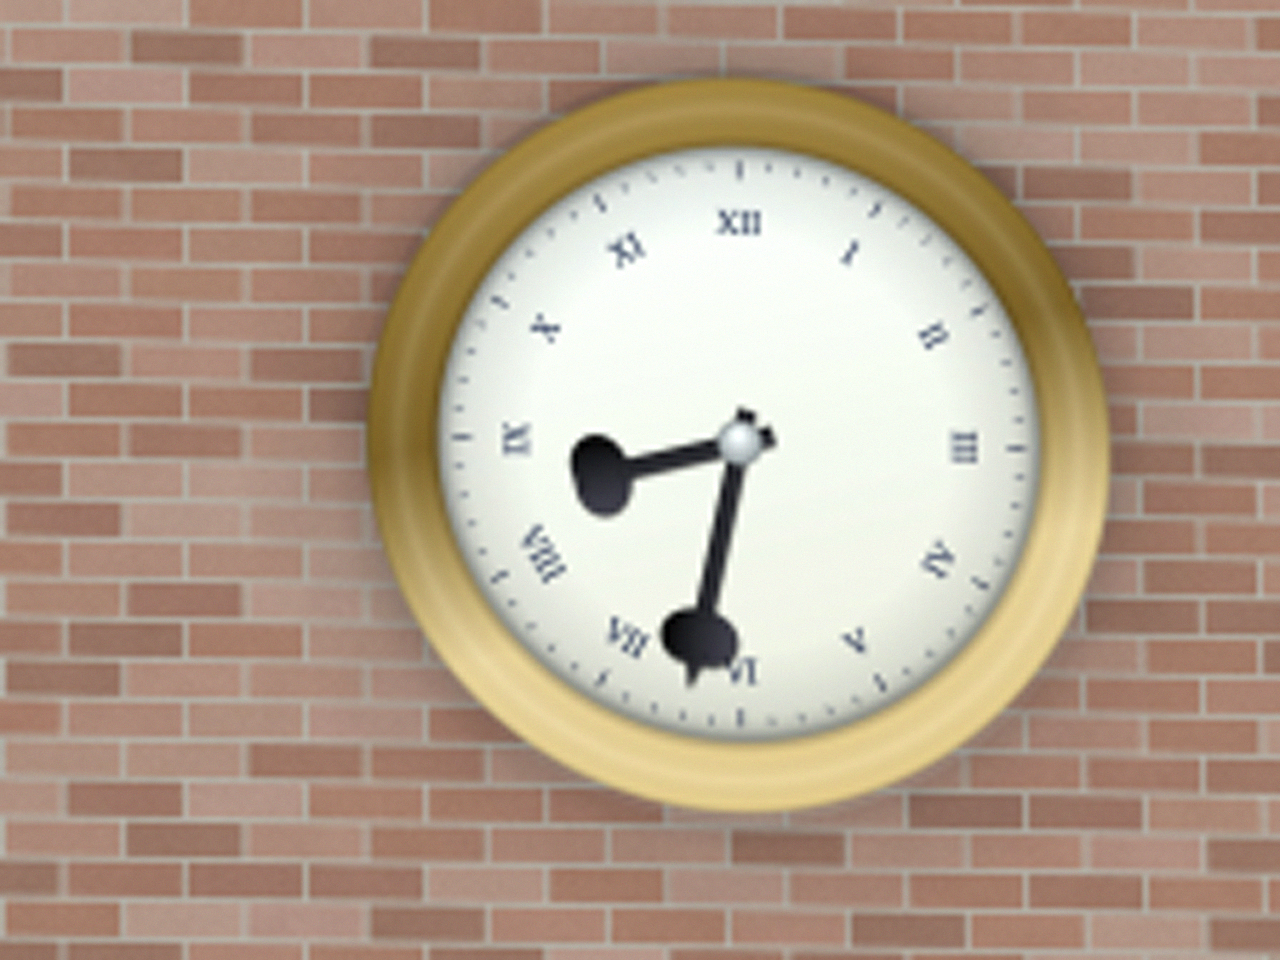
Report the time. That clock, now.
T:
8:32
